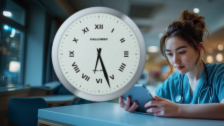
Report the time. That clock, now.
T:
6:27
